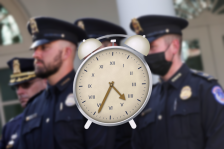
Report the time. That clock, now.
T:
4:34
